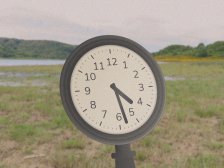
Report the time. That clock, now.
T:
4:28
